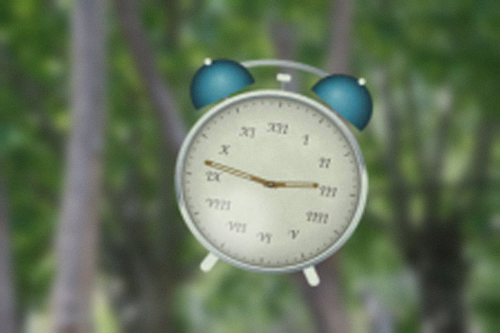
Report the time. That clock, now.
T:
2:47
